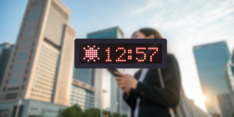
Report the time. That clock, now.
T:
12:57
